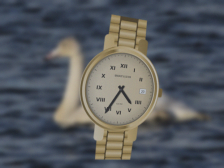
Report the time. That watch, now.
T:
4:35
